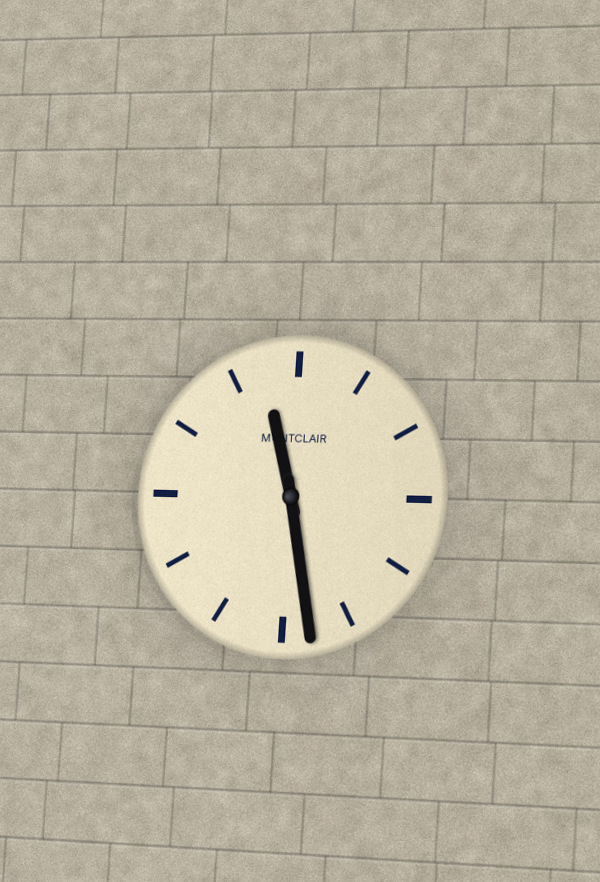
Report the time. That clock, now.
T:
11:28
